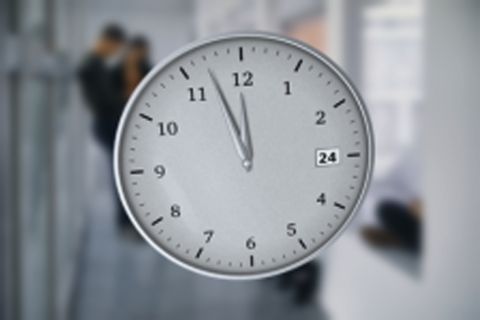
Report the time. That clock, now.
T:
11:57
